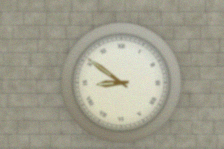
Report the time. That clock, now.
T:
8:51
